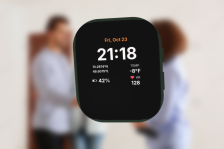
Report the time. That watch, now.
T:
21:18
